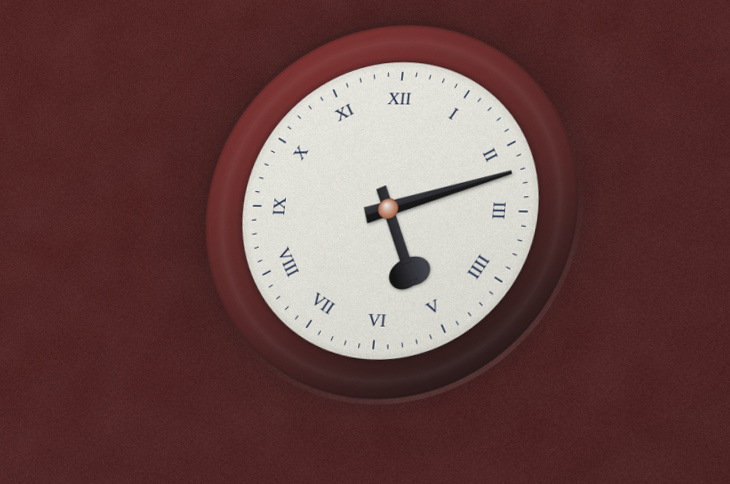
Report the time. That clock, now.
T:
5:12
